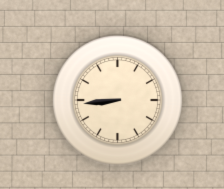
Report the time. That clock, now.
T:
8:44
